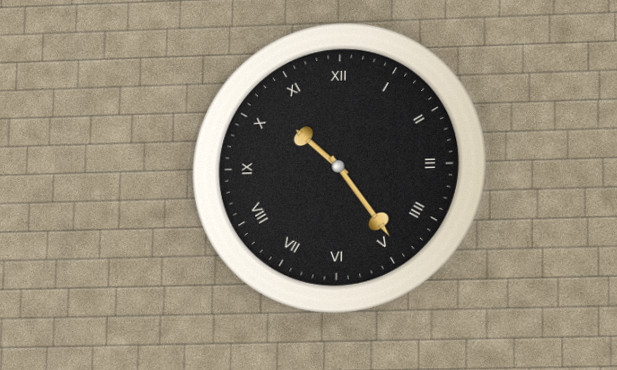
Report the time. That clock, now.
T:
10:24
